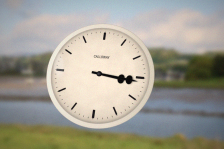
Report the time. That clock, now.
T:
3:16
